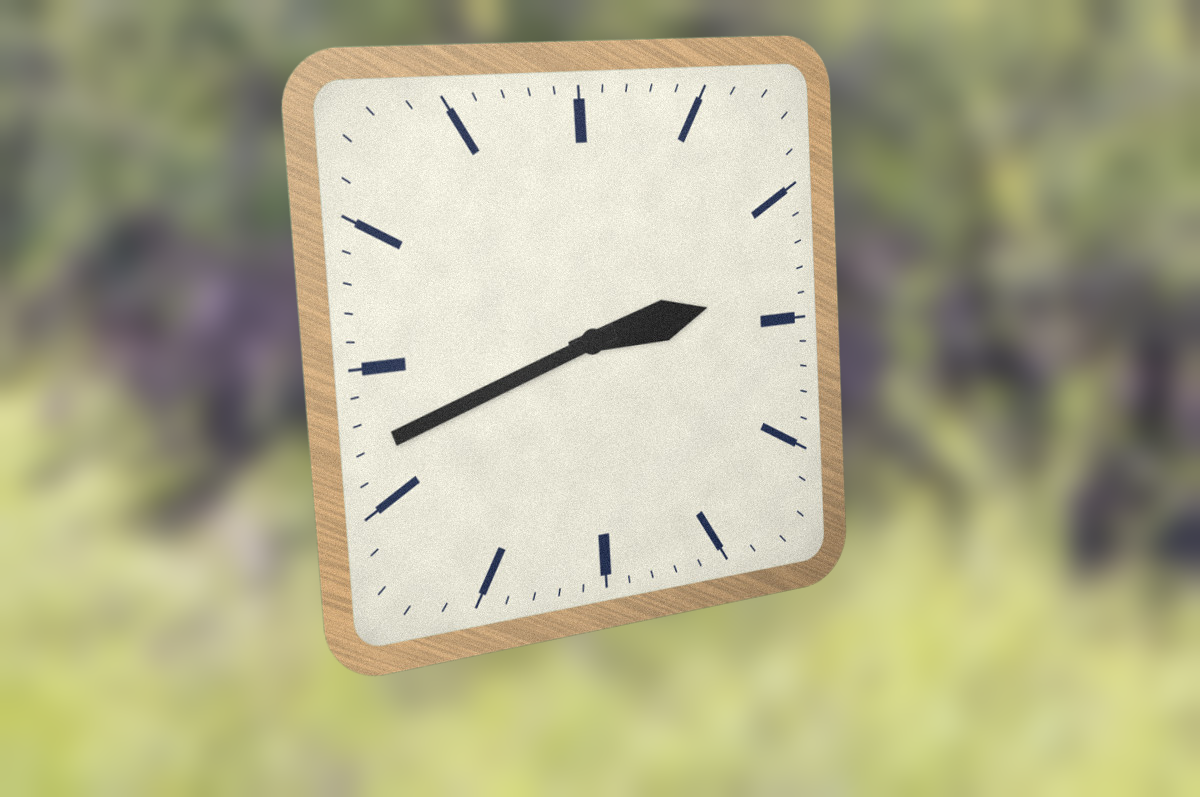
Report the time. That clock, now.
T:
2:42
